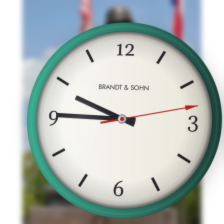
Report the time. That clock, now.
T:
9:45:13
